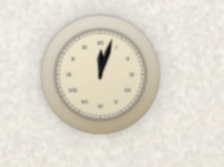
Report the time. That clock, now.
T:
12:03
